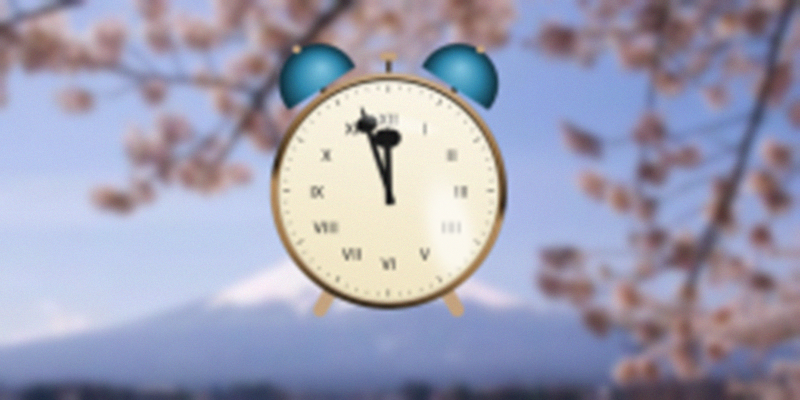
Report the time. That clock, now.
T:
11:57
